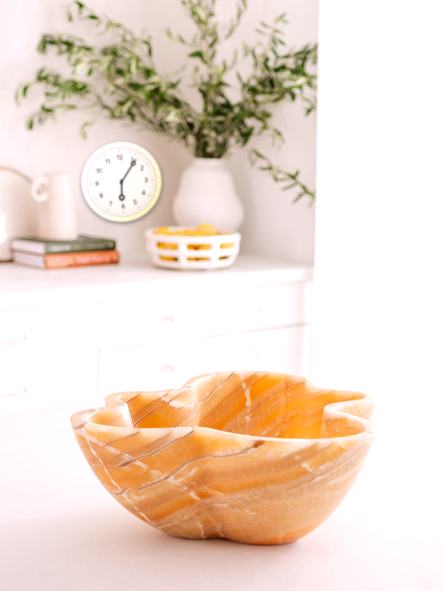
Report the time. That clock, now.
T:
6:06
